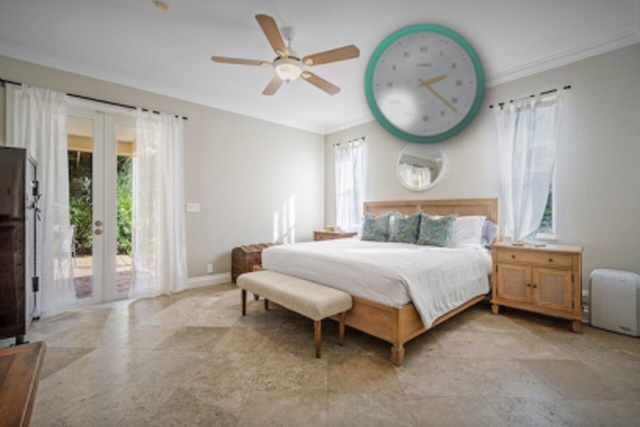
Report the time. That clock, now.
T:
2:22
